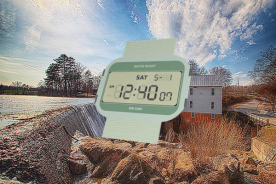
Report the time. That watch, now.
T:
12:40:07
